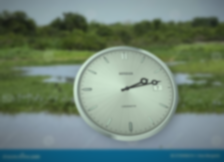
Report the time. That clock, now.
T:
2:13
